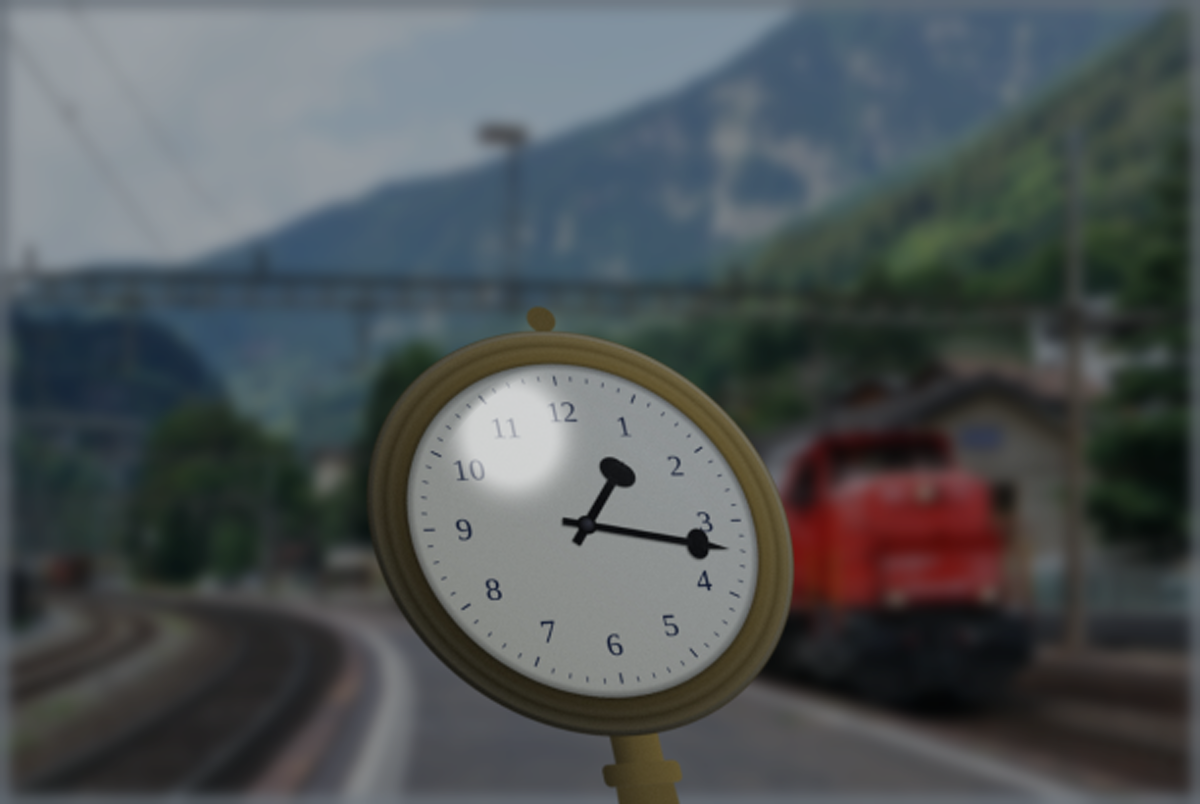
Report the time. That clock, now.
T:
1:17
